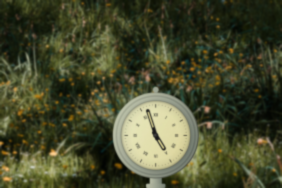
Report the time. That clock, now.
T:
4:57
